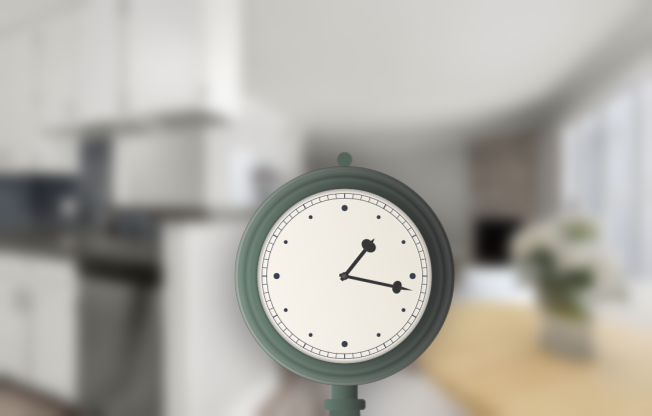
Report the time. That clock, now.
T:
1:17
